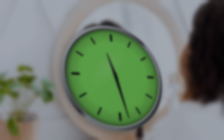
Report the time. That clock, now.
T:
11:28
